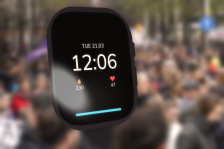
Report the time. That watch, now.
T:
12:06
